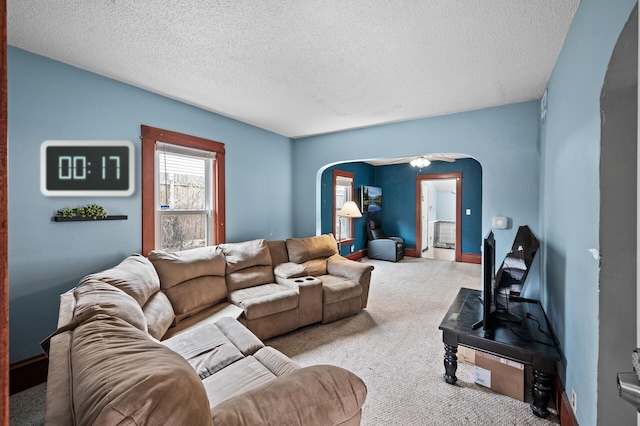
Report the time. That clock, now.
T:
0:17
